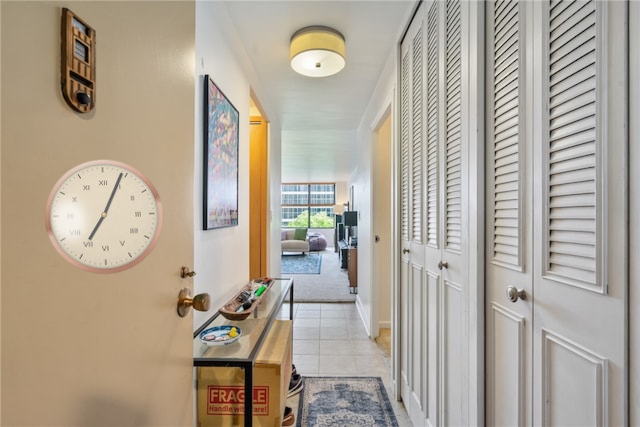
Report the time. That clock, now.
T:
7:04
